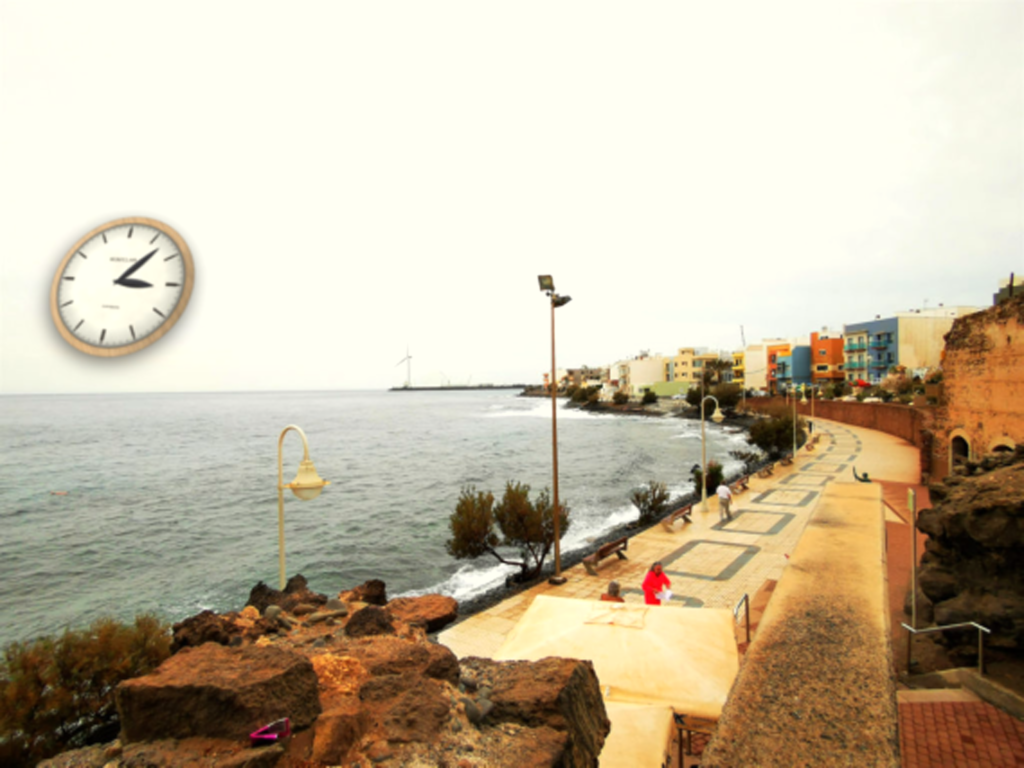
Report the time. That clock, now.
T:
3:07
